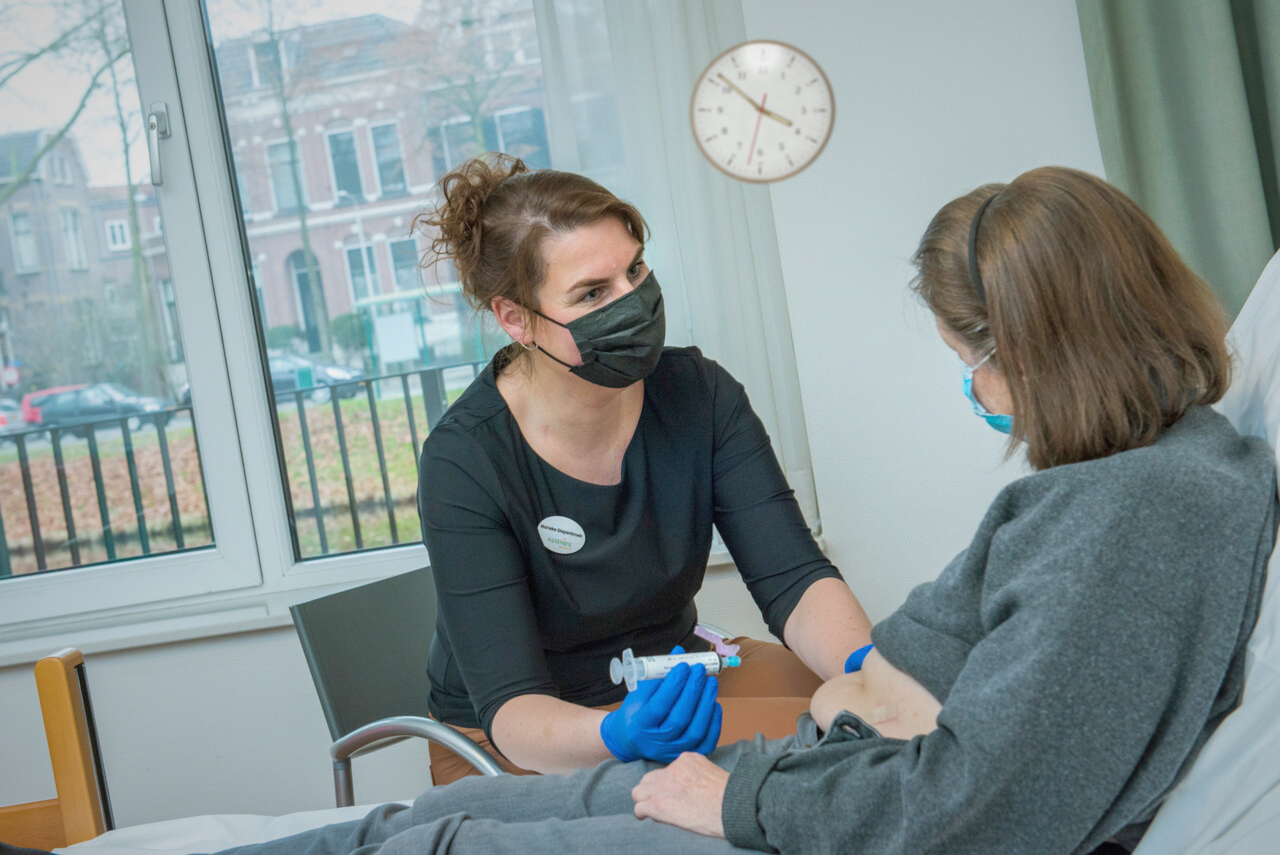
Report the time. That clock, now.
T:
3:51:32
